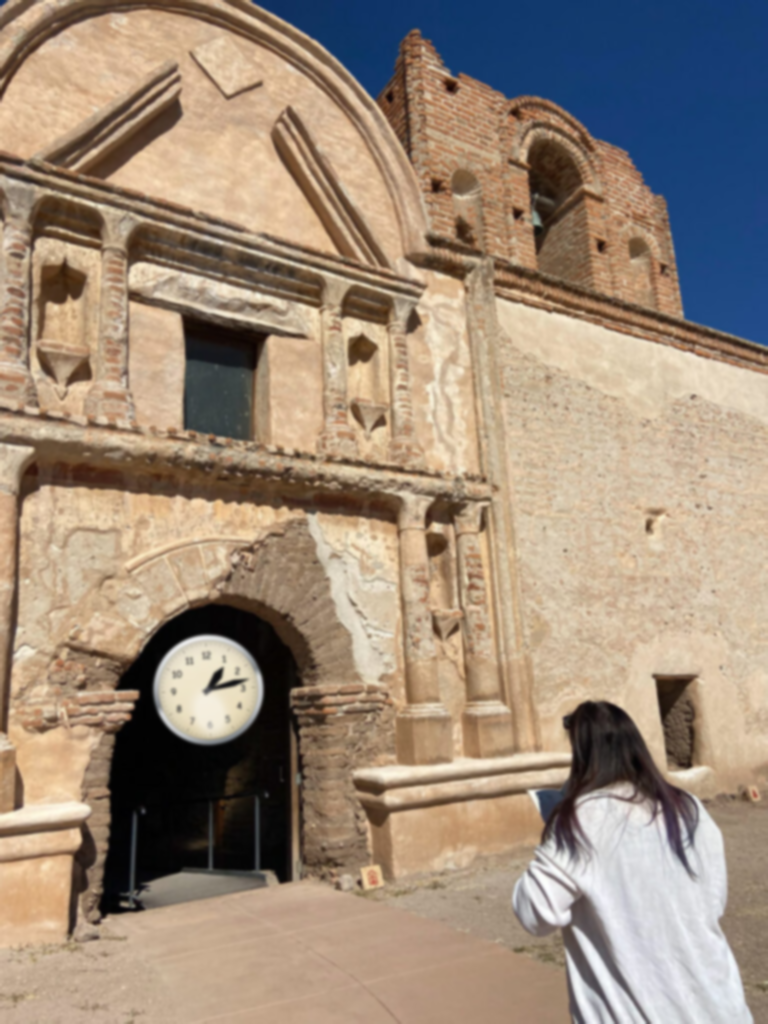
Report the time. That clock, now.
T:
1:13
